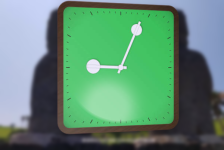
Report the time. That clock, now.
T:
9:04
